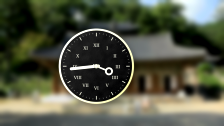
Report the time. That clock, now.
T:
3:44
